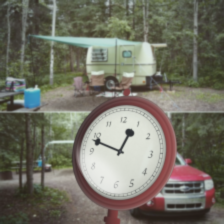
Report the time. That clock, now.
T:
12:48
